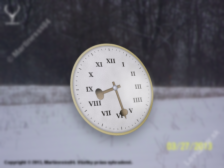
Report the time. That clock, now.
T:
8:28
